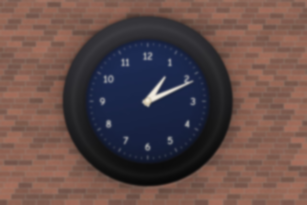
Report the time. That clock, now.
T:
1:11
